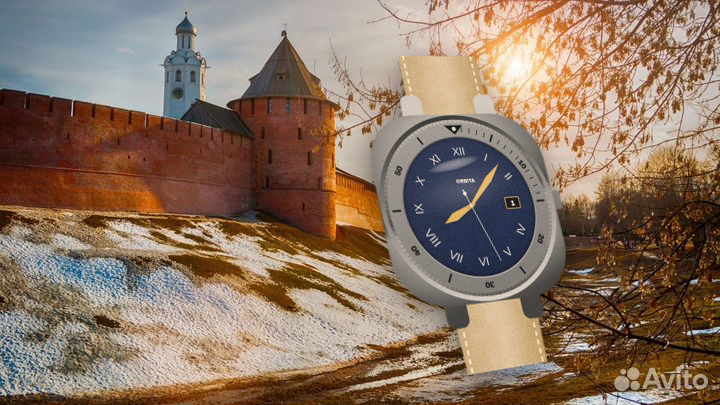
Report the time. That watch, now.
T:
8:07:27
